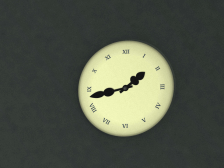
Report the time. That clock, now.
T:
1:43
